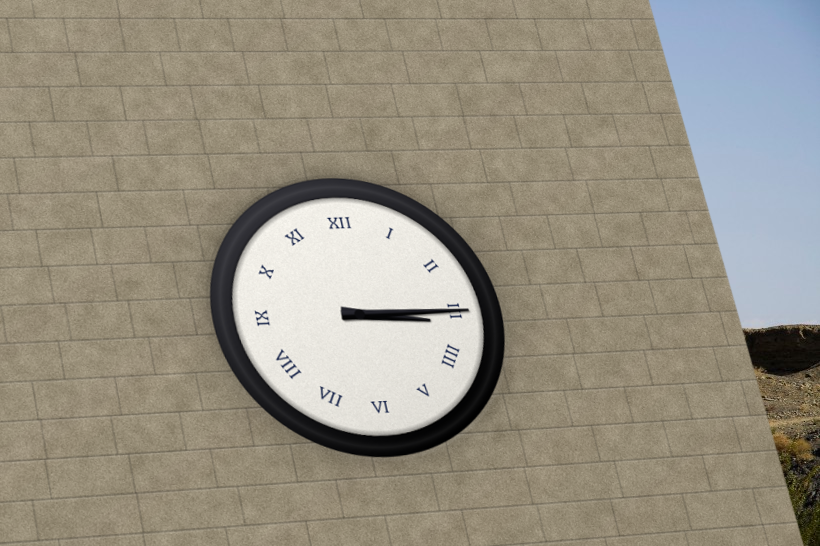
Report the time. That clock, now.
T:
3:15
